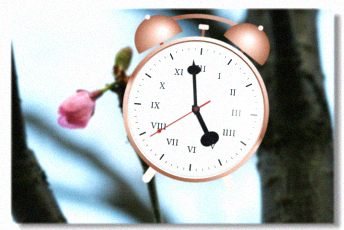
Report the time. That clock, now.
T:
4:58:39
